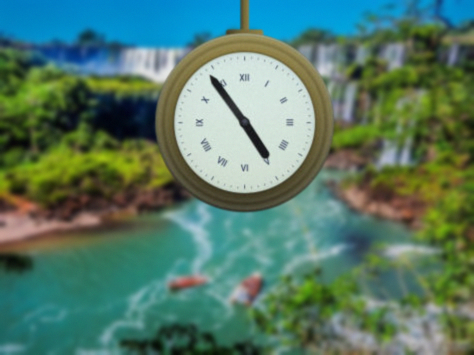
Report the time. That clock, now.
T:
4:54
